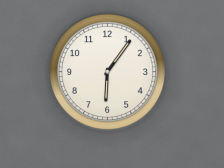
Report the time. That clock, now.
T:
6:06
